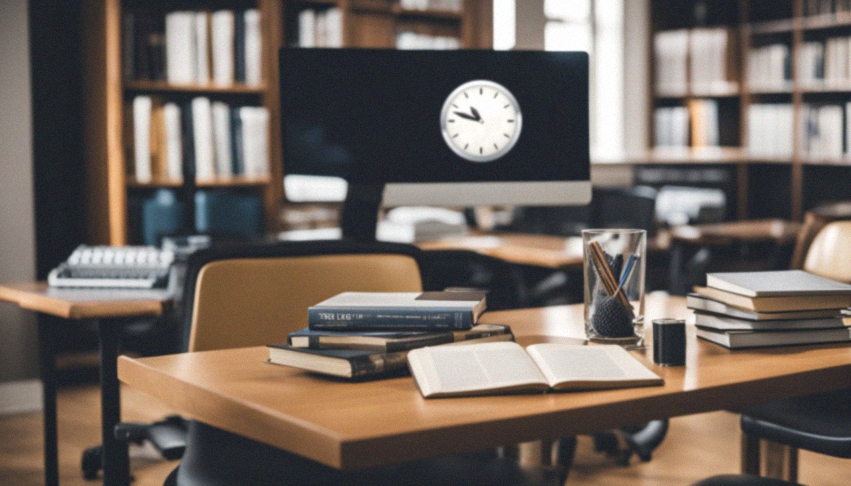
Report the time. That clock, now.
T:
10:48
